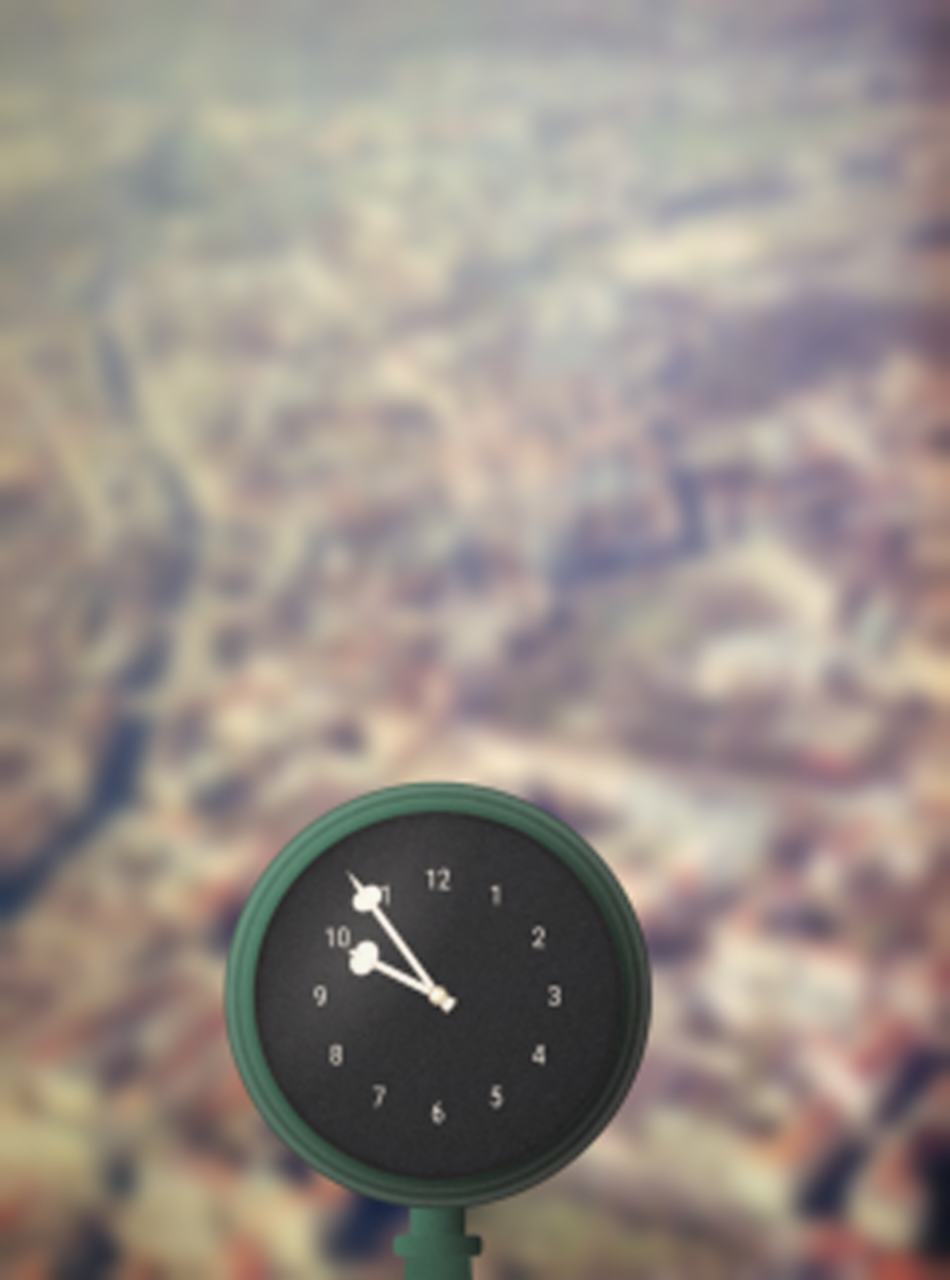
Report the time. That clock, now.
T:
9:54
